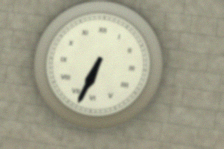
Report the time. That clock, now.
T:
6:33
